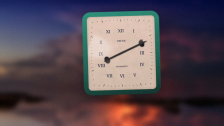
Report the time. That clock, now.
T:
8:11
